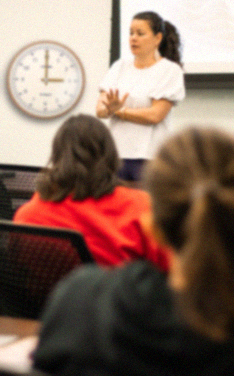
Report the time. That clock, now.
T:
3:00
